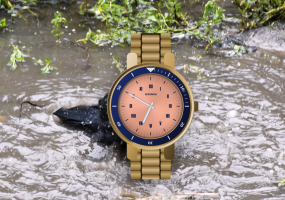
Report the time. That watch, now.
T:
6:50
